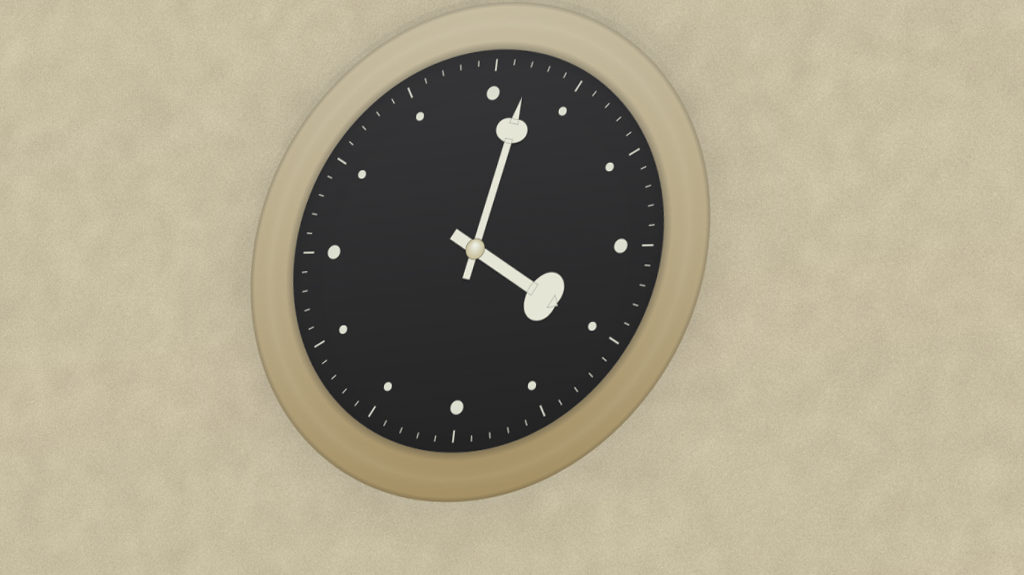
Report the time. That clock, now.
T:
4:02
